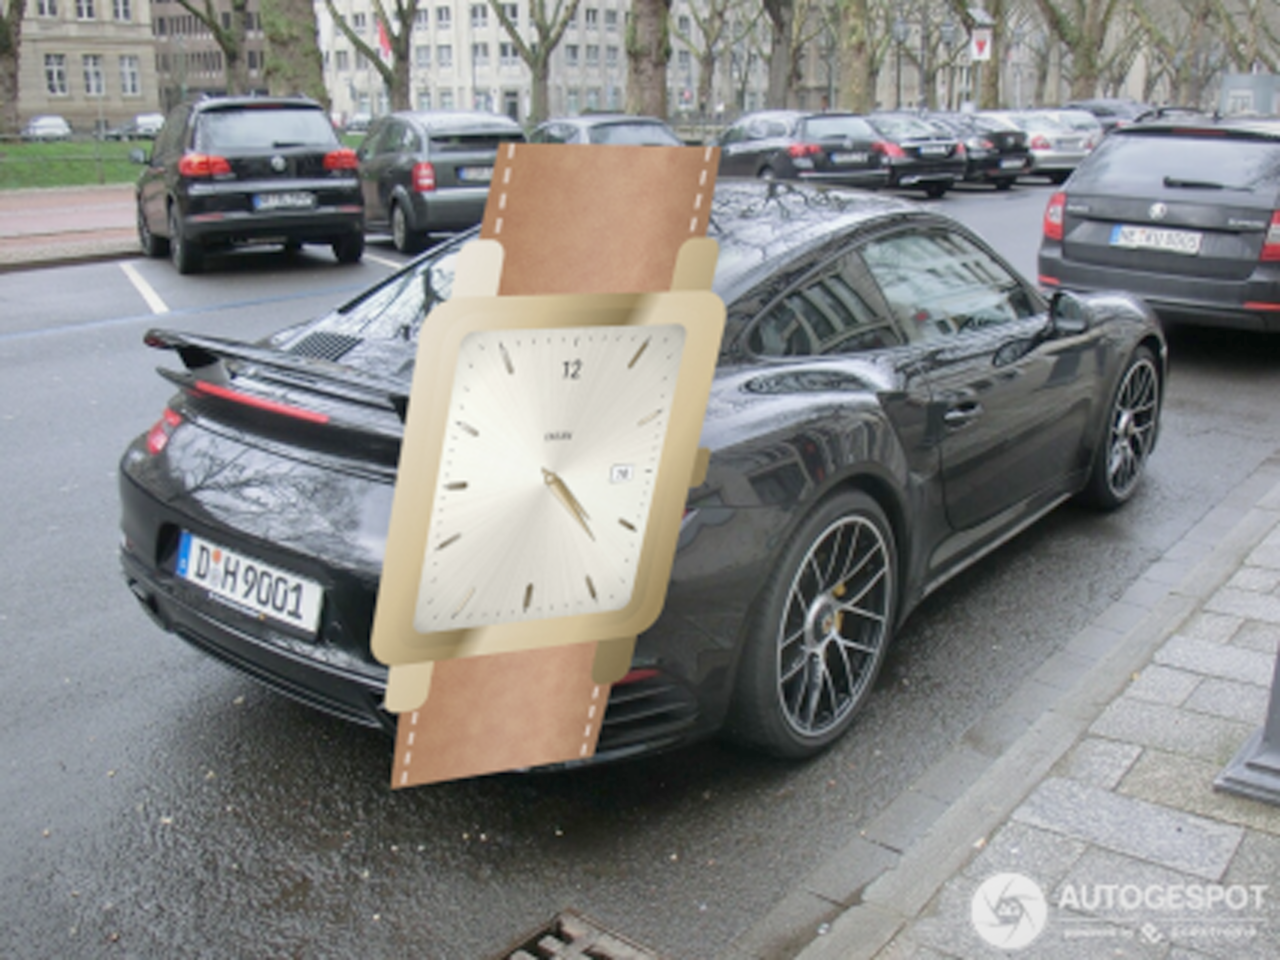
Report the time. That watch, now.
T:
4:23
